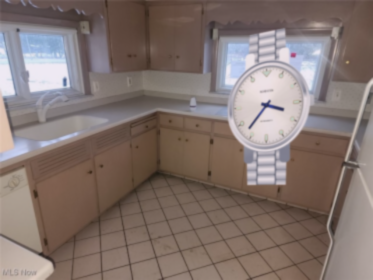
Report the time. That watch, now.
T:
3:37
